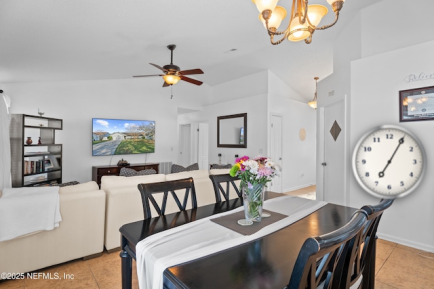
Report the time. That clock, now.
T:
7:05
